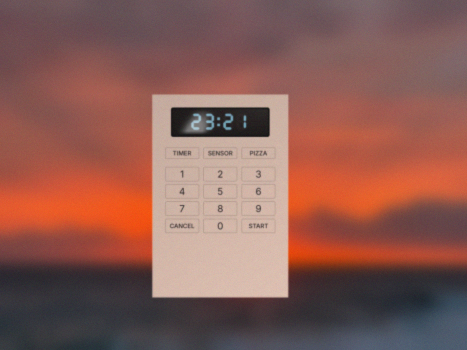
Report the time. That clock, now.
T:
23:21
